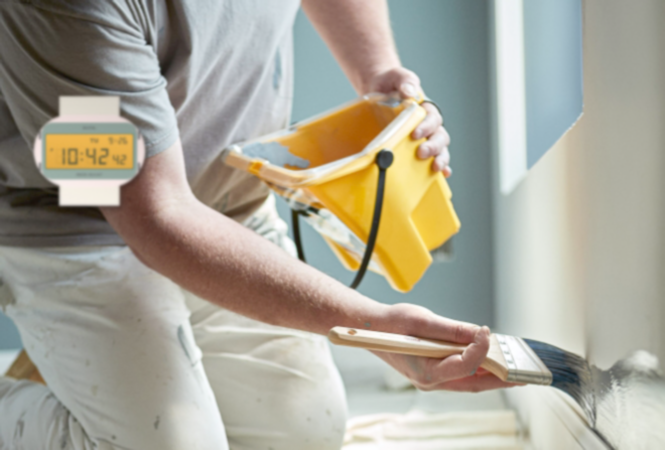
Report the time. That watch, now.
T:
10:42
